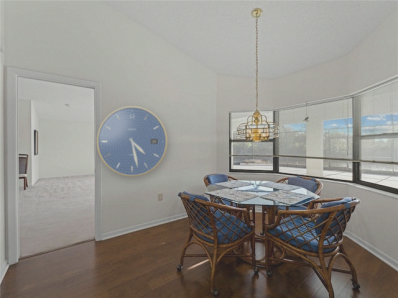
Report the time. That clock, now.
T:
4:28
